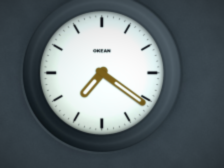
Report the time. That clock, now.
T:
7:21
